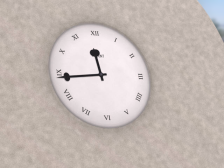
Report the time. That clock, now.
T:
11:44
